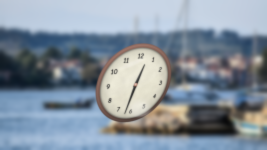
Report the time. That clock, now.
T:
12:32
